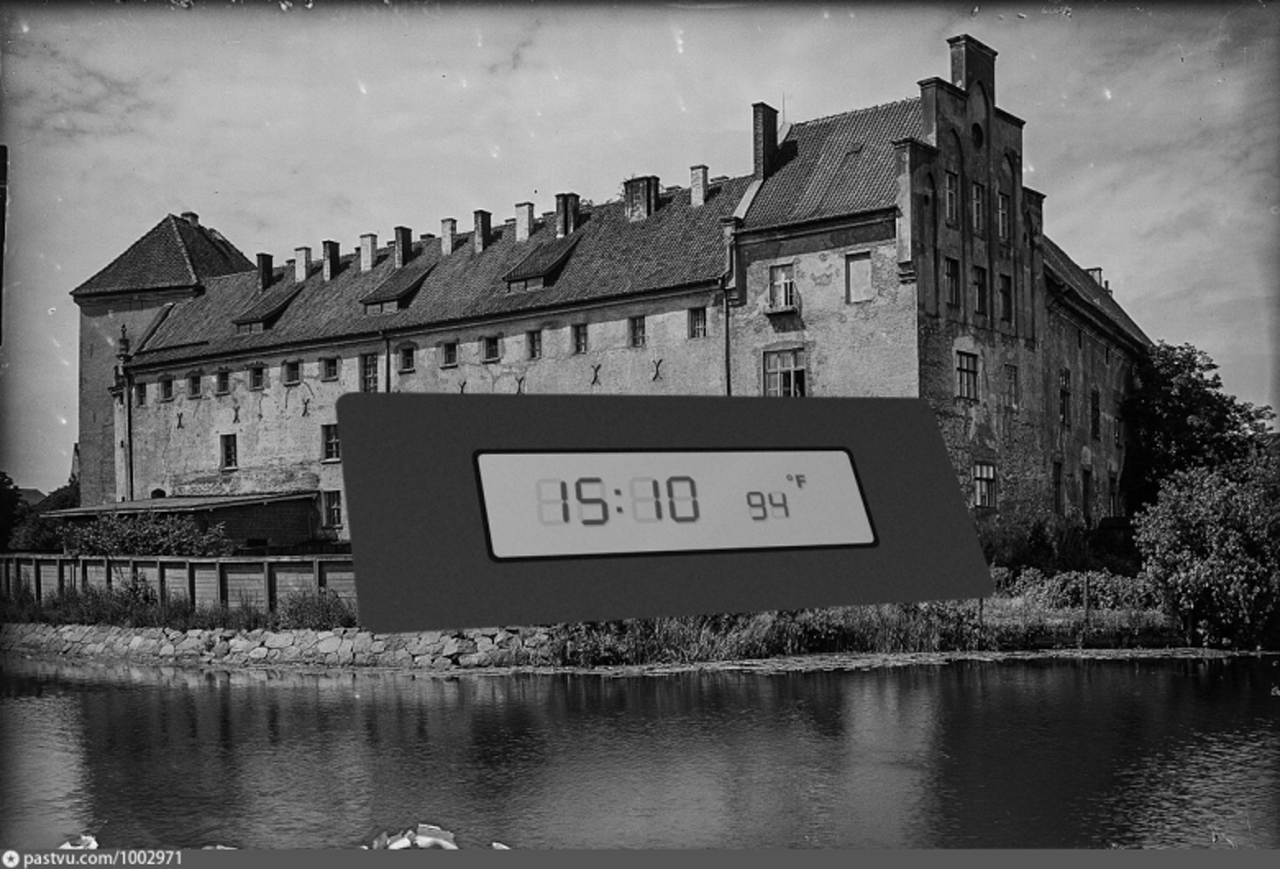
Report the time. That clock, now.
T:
15:10
